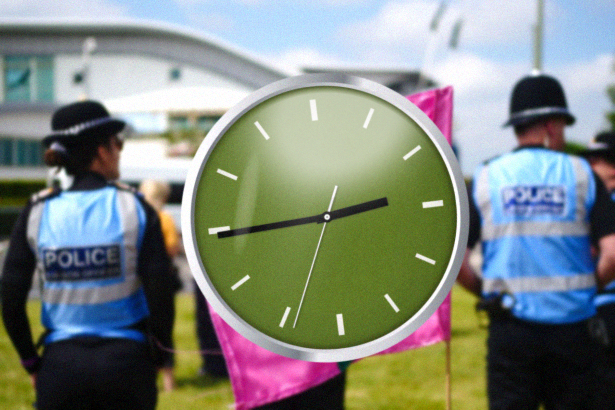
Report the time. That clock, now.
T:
2:44:34
